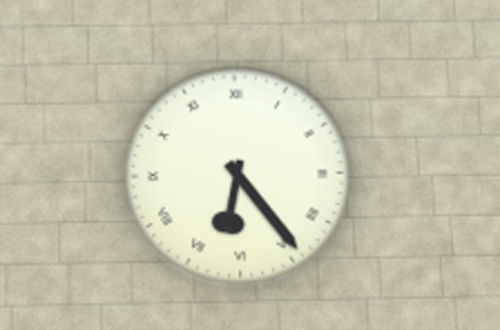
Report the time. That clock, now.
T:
6:24
